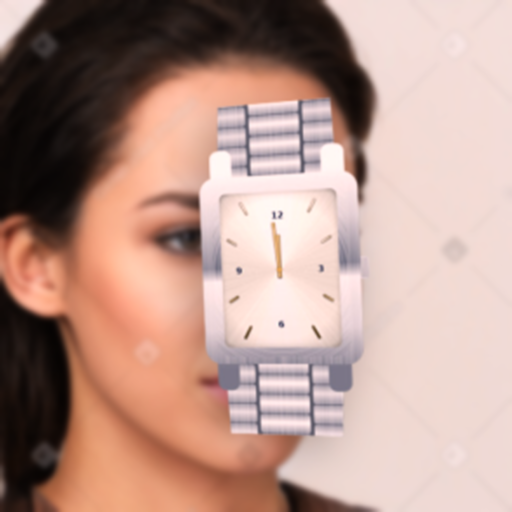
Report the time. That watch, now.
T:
11:59
